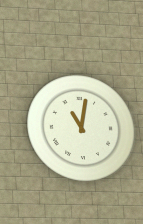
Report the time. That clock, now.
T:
11:02
